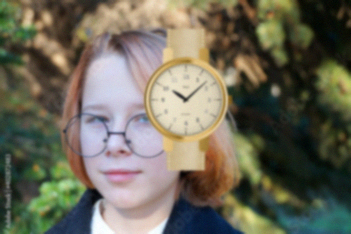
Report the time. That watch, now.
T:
10:08
